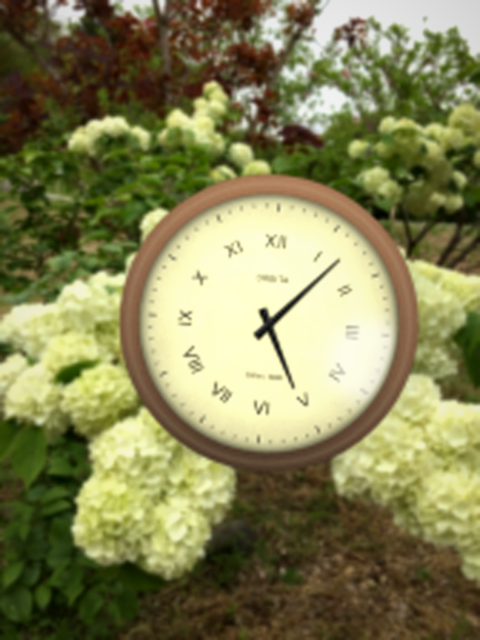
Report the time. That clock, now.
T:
5:07
